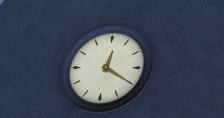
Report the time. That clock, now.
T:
12:20
